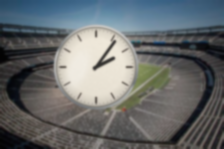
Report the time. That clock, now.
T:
2:06
